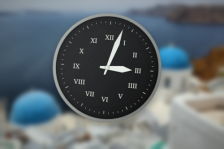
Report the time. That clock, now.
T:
3:03
